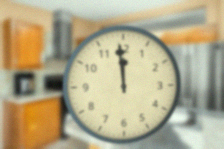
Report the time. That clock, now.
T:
11:59
